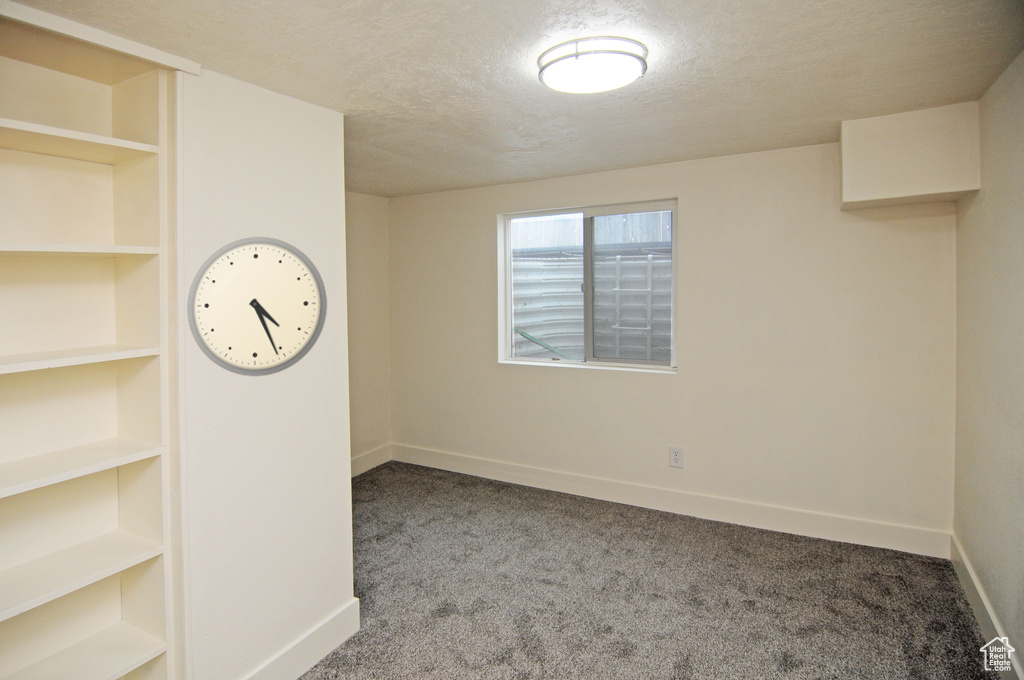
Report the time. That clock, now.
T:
4:26
